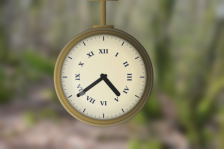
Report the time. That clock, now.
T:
4:39
